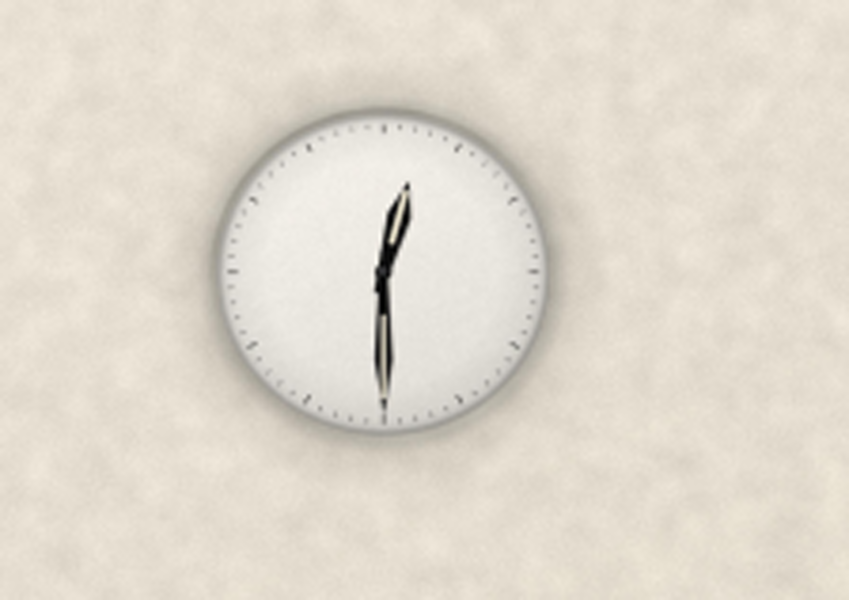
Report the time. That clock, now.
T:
12:30
